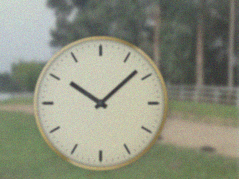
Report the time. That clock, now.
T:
10:08
